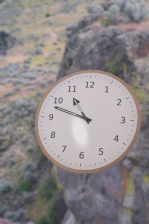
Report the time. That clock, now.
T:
10:48
